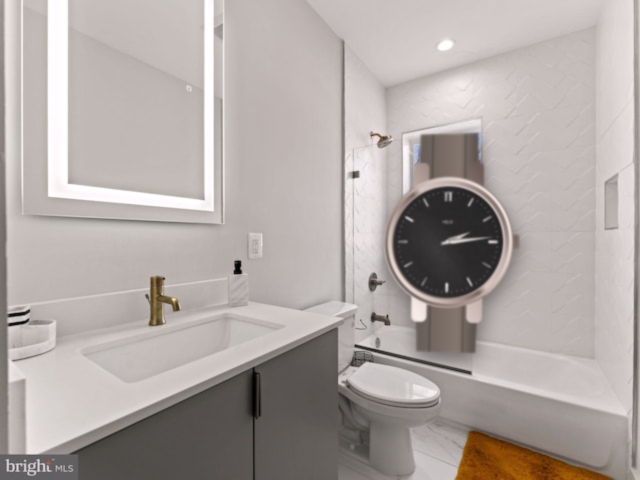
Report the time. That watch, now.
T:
2:14
